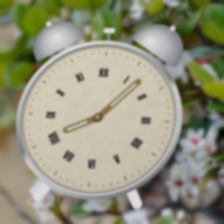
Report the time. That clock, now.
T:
8:07
